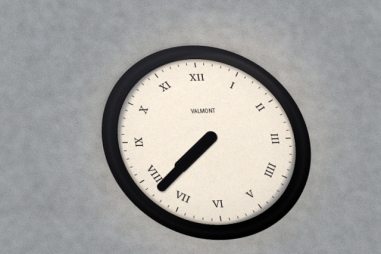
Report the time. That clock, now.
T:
7:38
